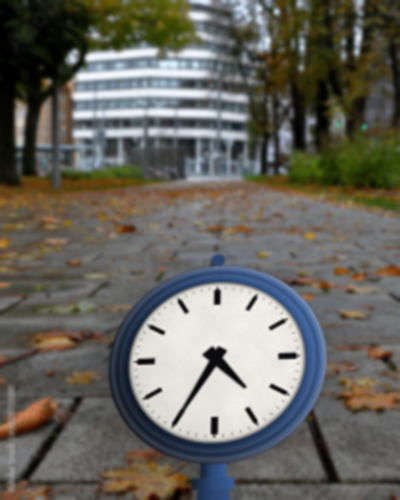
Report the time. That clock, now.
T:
4:35
